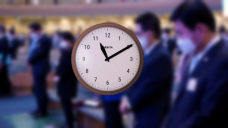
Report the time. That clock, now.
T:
11:10
